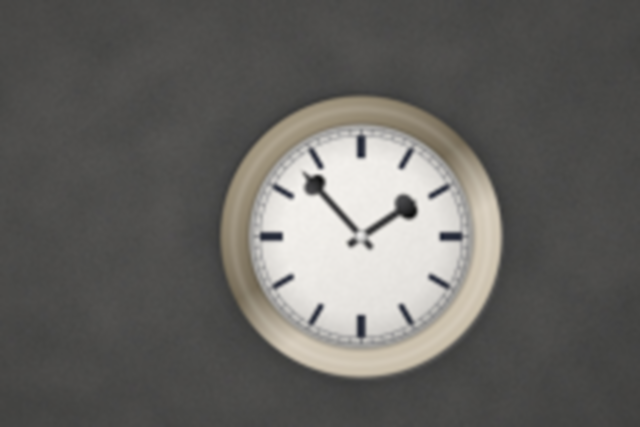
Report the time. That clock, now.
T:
1:53
